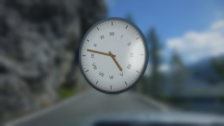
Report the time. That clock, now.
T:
4:47
